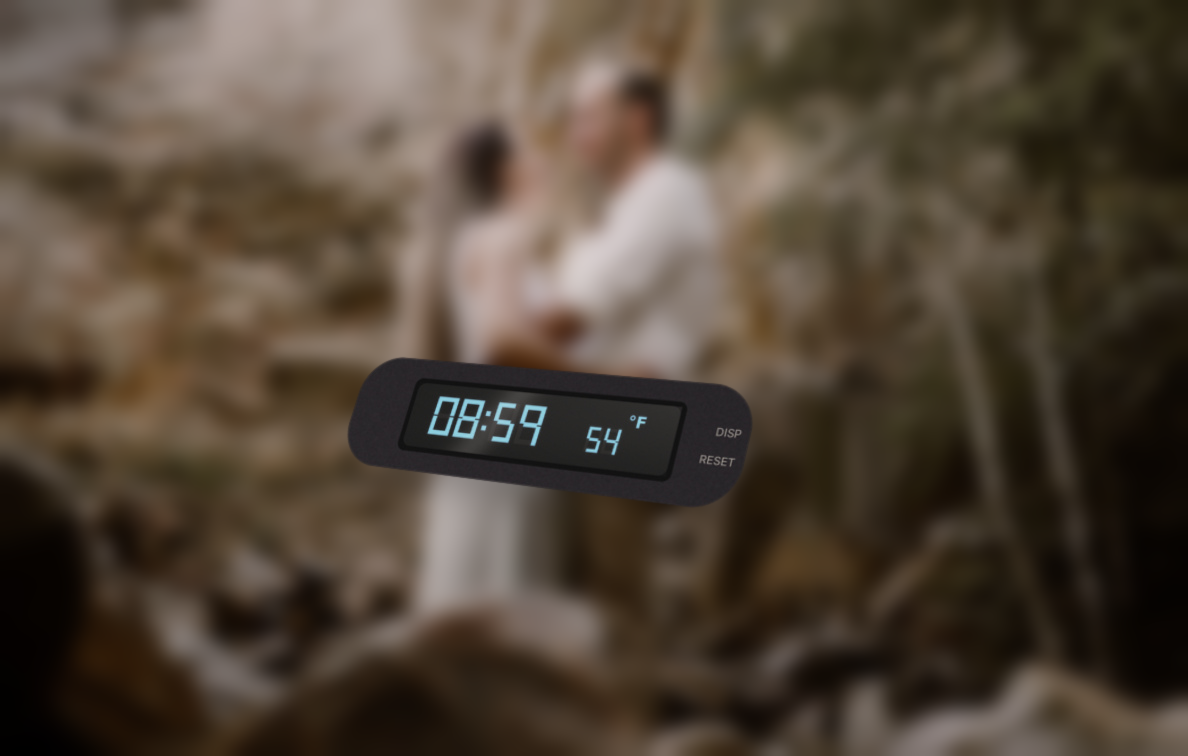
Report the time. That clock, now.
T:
8:59
